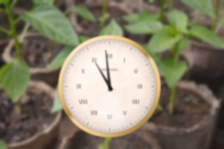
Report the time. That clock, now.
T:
10:59
